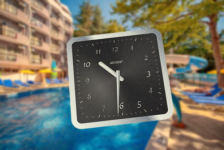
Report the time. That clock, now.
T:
10:31
